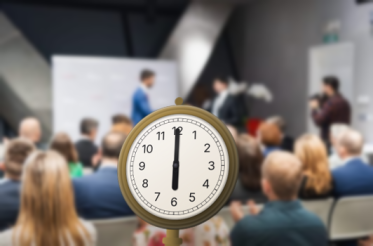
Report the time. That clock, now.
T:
6:00
